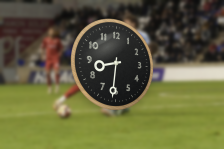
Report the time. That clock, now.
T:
8:31
